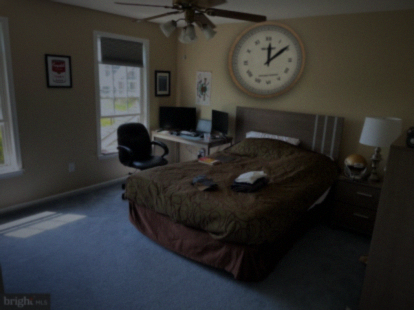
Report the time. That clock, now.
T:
12:09
